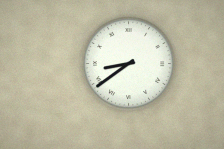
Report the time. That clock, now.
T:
8:39
